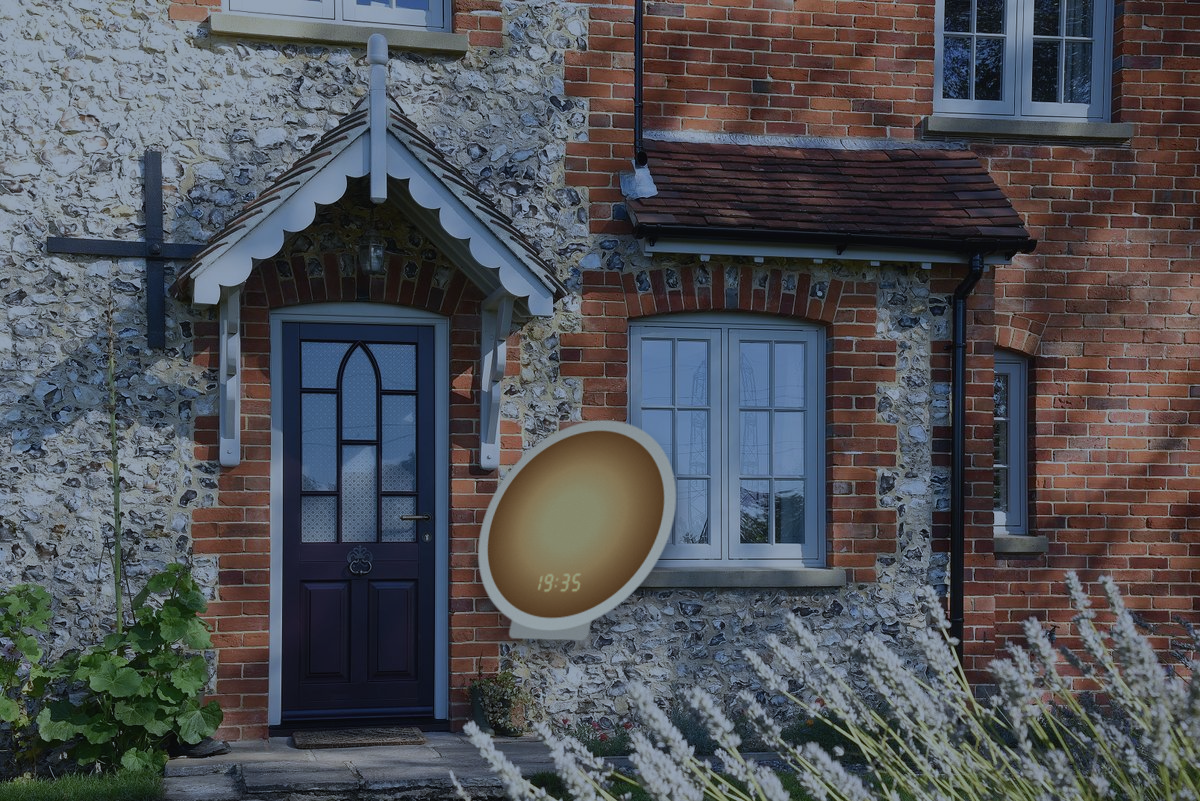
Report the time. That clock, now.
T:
19:35
